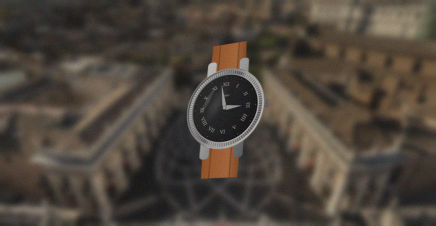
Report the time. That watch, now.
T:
2:58
